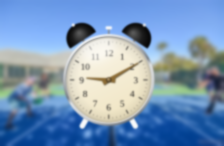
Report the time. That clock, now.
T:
9:10
